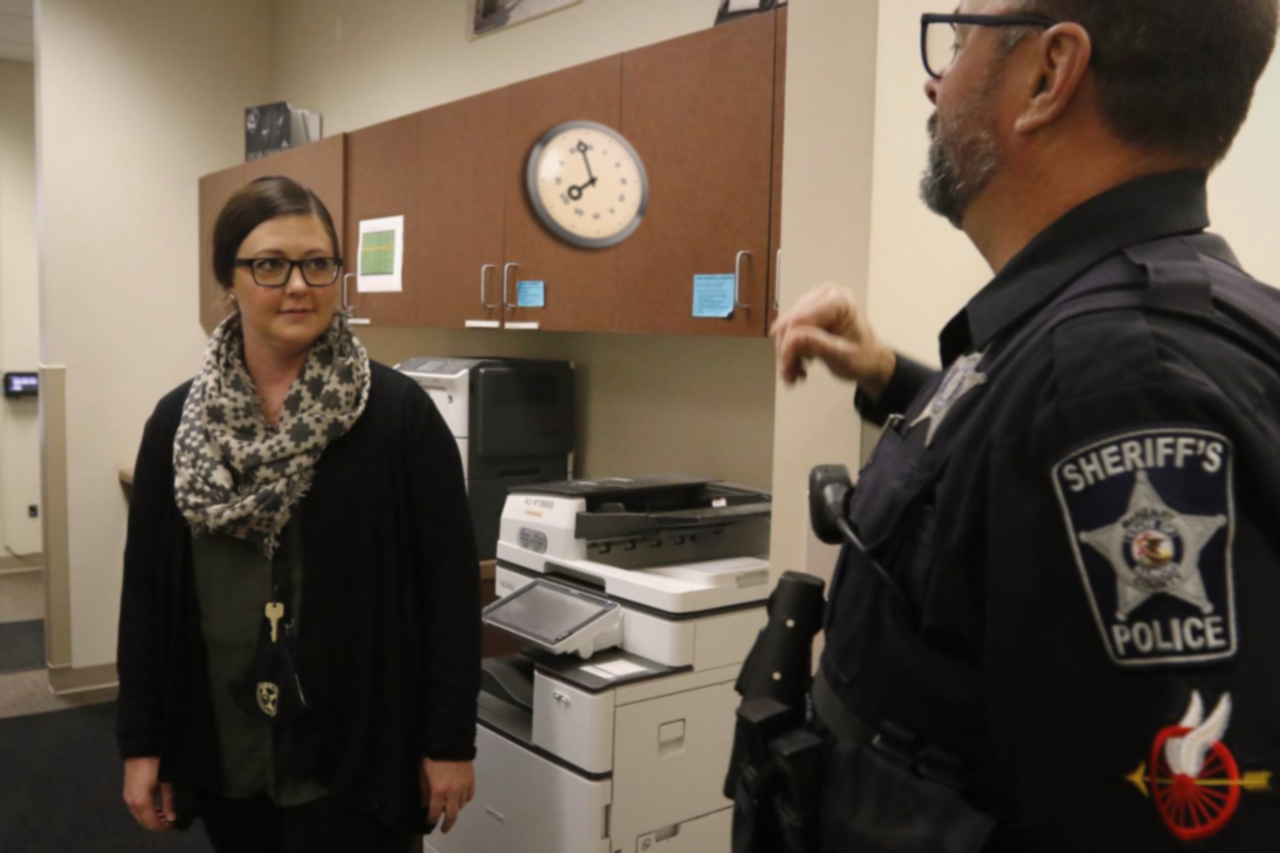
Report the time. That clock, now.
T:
7:58
